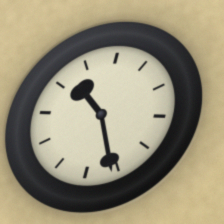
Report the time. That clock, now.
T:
10:26
